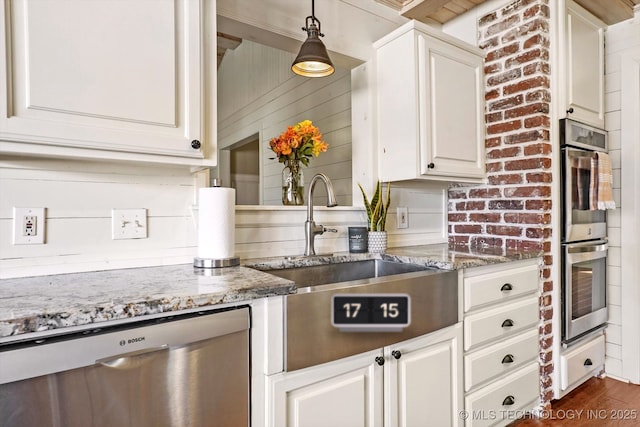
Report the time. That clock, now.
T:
17:15
